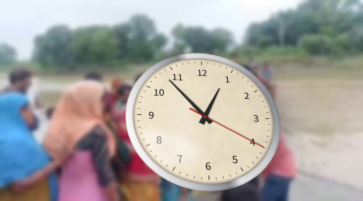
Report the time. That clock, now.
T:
12:53:20
